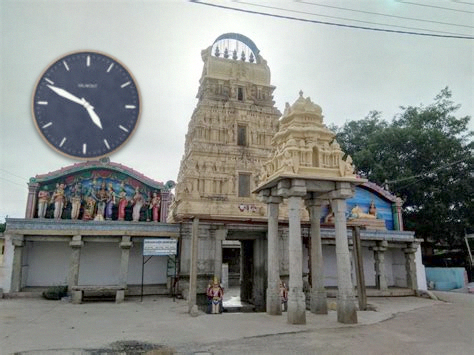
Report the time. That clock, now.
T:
4:49
